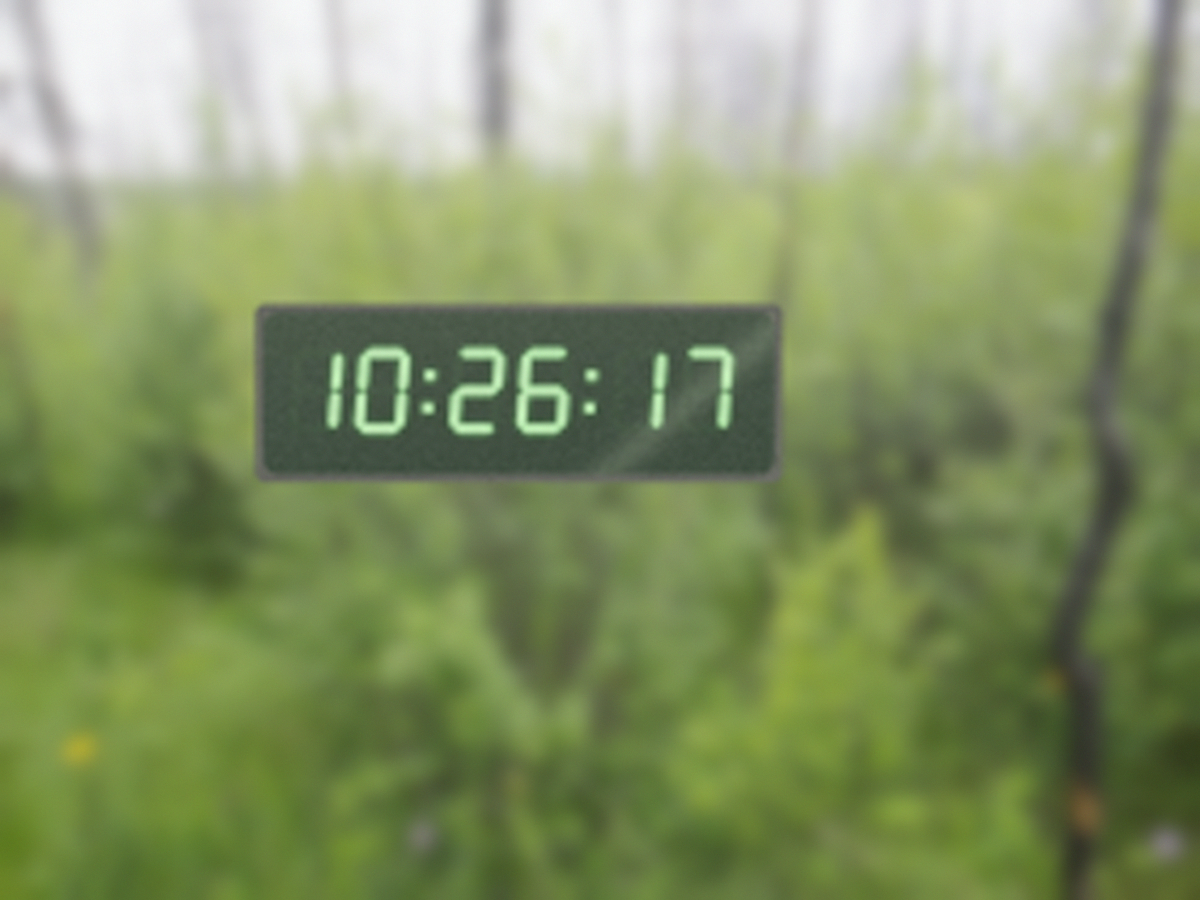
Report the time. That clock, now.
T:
10:26:17
